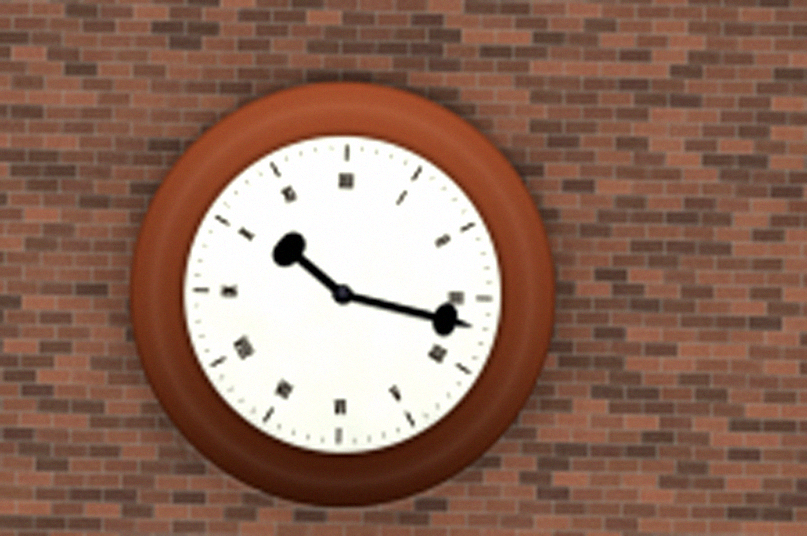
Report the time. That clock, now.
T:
10:17
